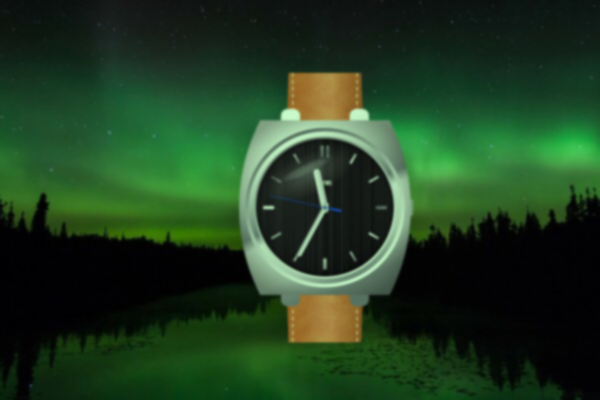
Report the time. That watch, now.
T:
11:34:47
